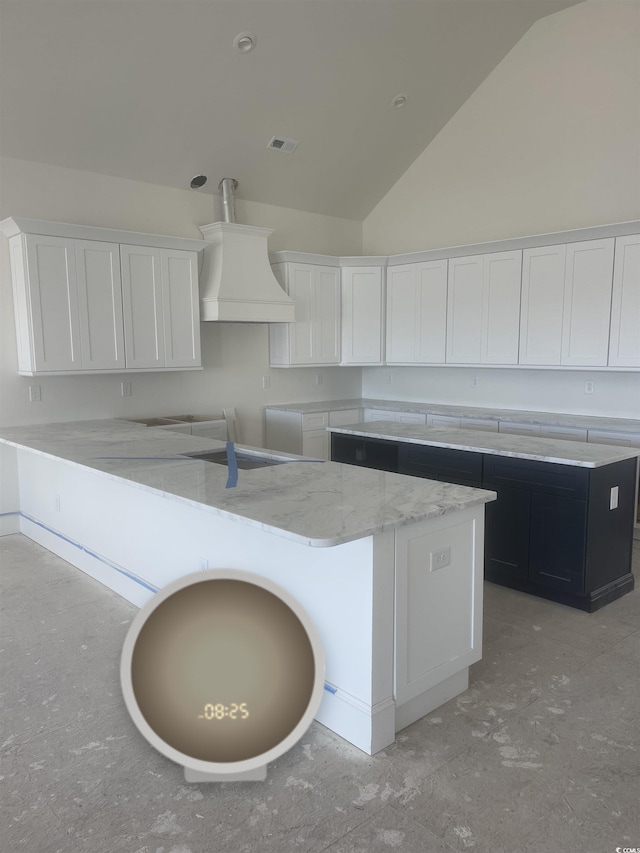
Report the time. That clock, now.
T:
8:25
